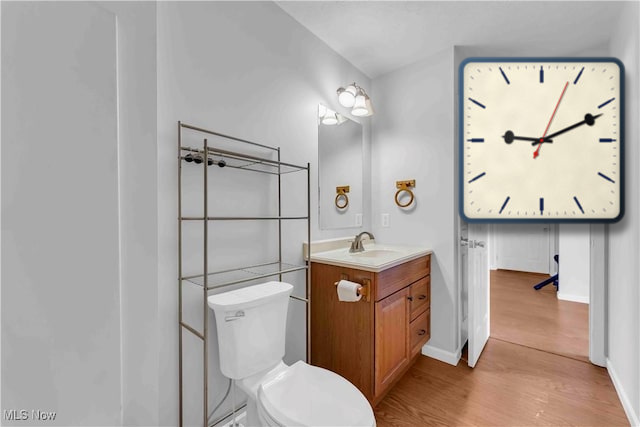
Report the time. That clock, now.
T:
9:11:04
